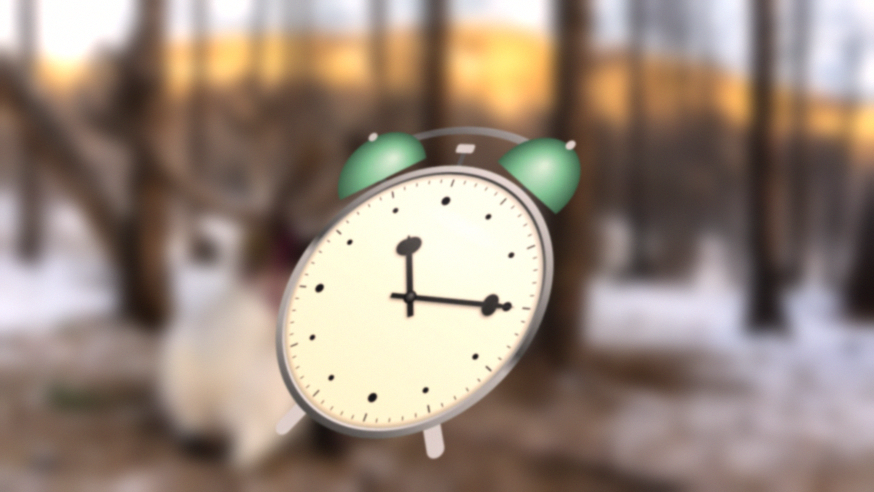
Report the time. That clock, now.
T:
11:15
